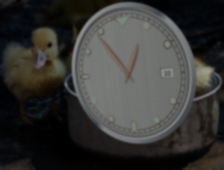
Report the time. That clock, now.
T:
12:54
